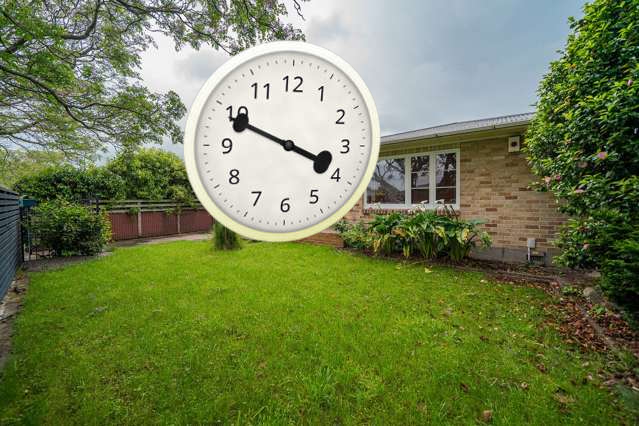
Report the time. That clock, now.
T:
3:49
